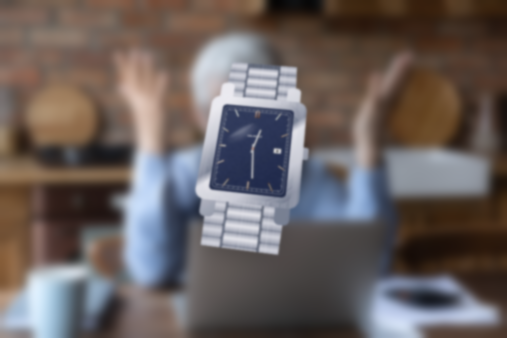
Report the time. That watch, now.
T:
12:29
